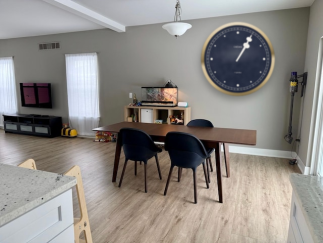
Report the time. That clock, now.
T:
1:05
